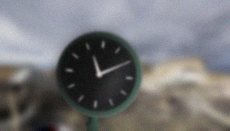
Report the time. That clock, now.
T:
11:10
